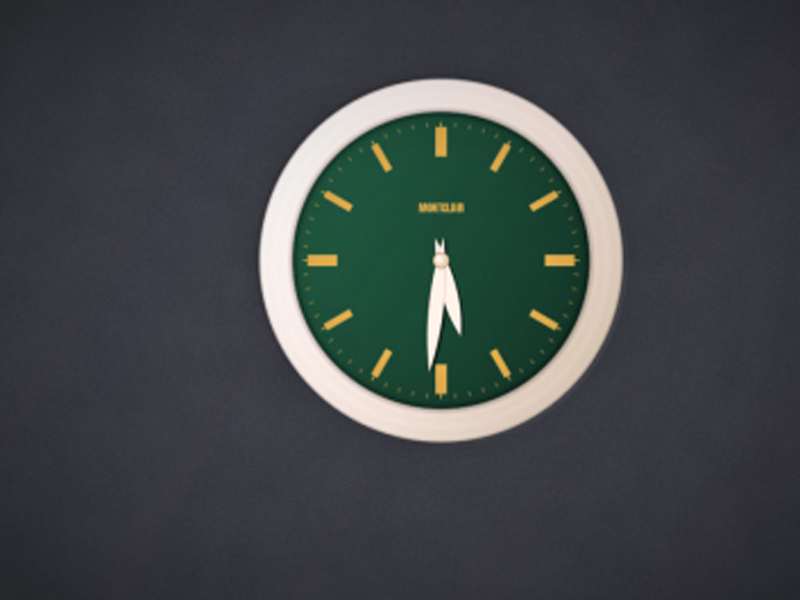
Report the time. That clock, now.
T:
5:31
